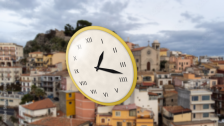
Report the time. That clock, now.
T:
1:18
